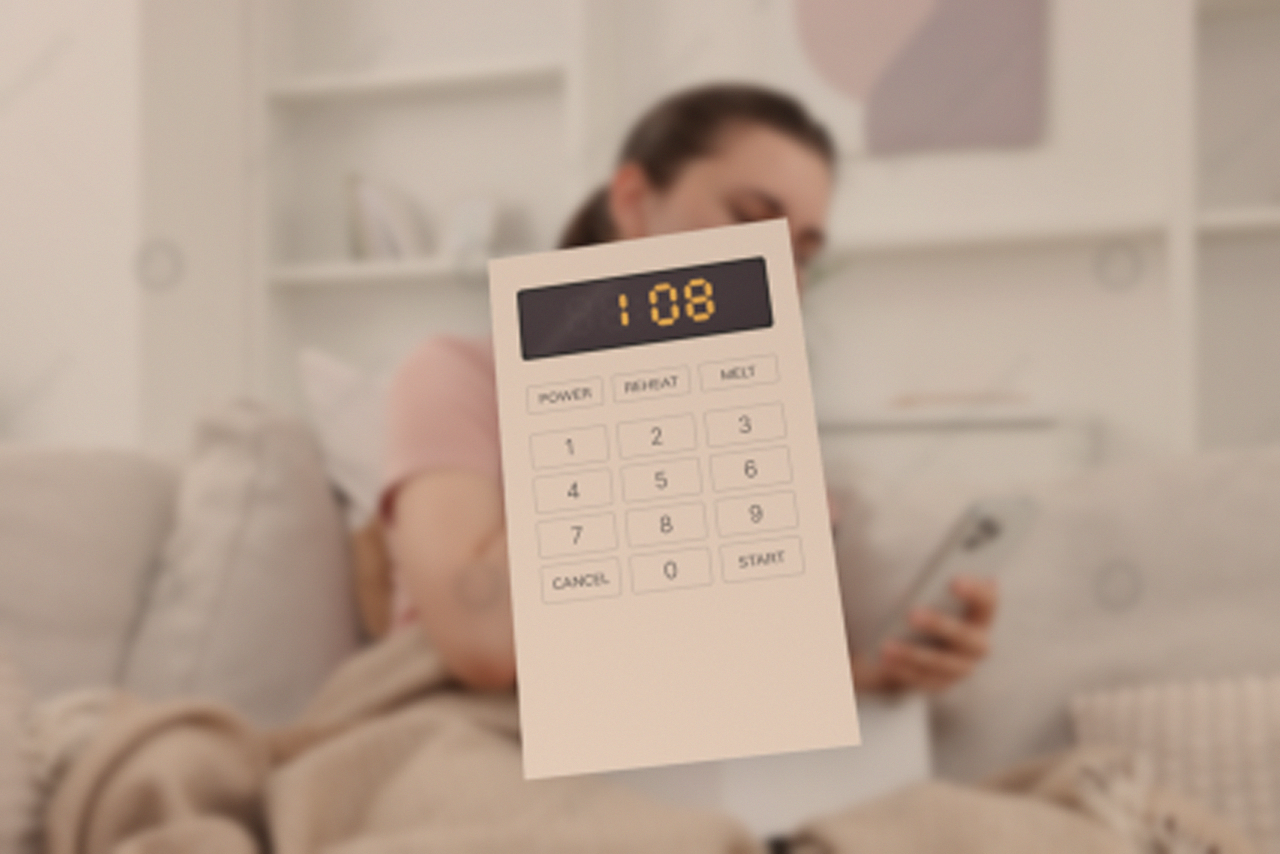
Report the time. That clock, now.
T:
1:08
